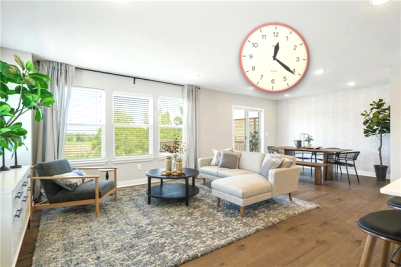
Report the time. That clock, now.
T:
12:21
